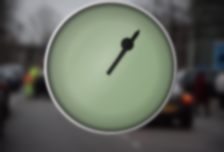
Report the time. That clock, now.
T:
1:06
